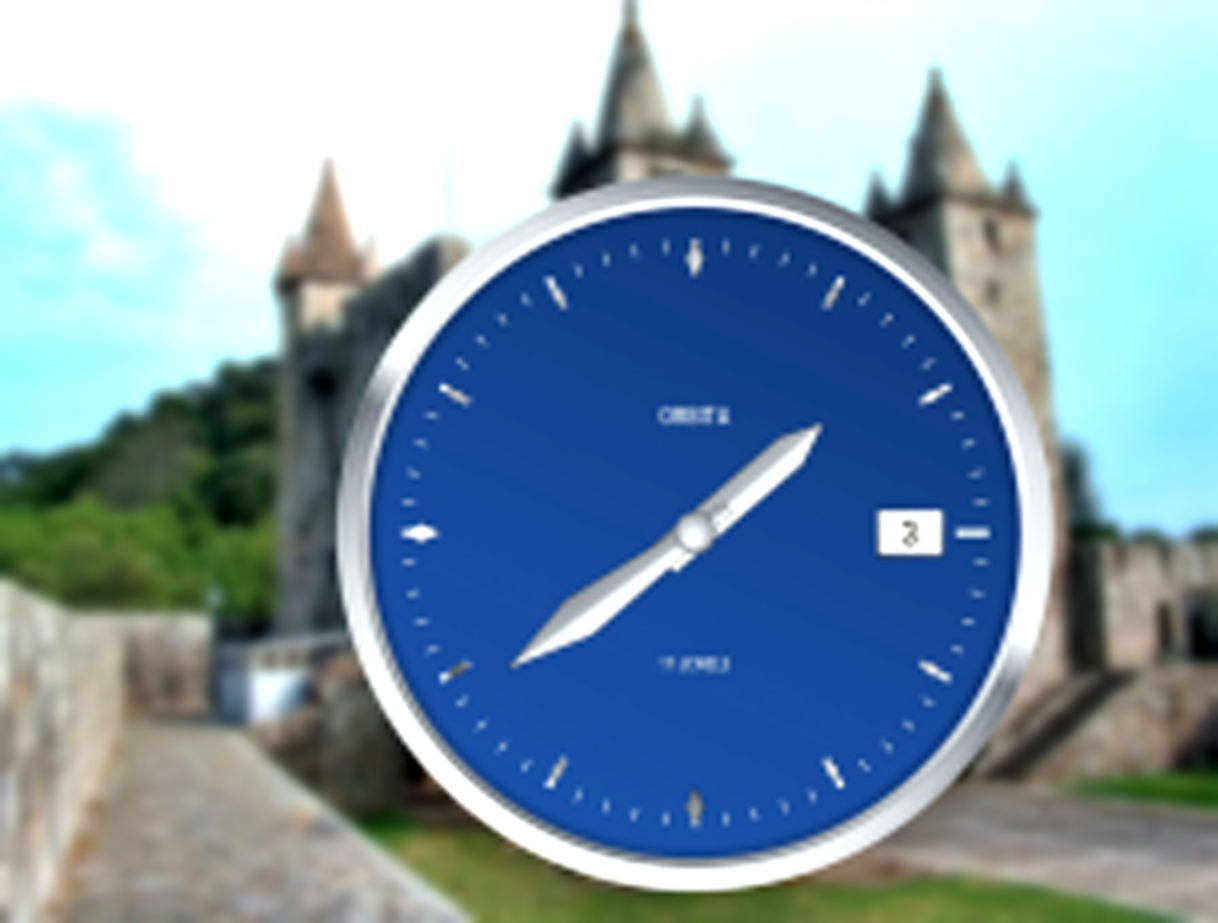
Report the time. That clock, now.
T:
1:39
